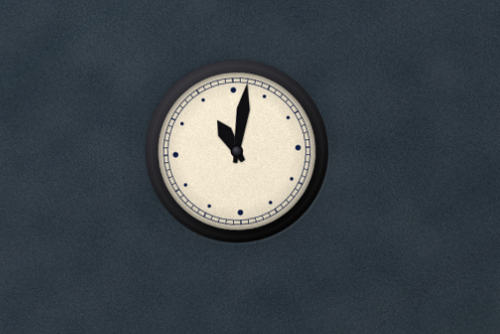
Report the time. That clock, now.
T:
11:02
